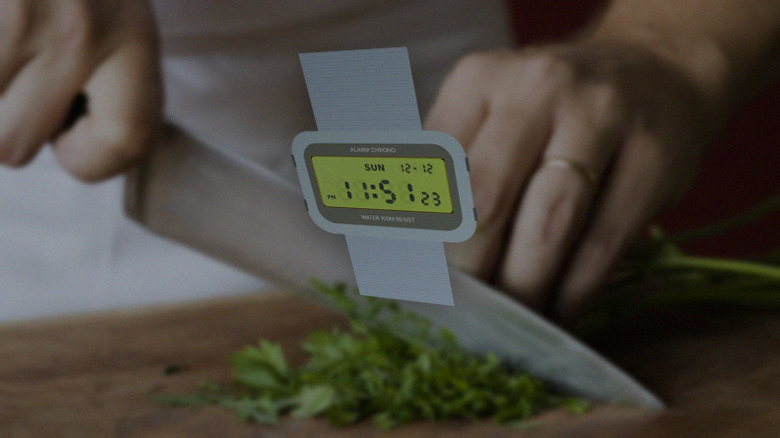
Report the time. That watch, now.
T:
11:51:23
